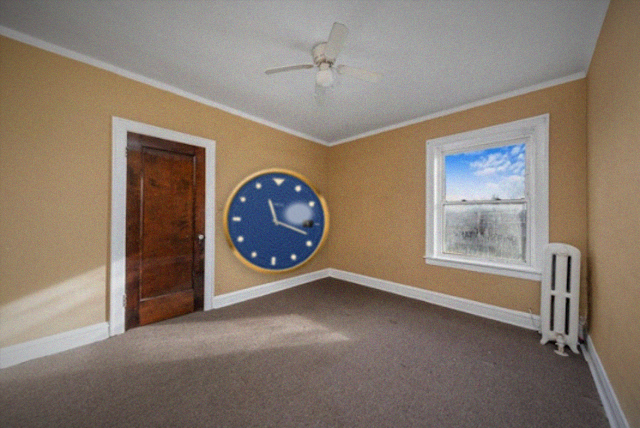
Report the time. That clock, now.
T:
11:18
